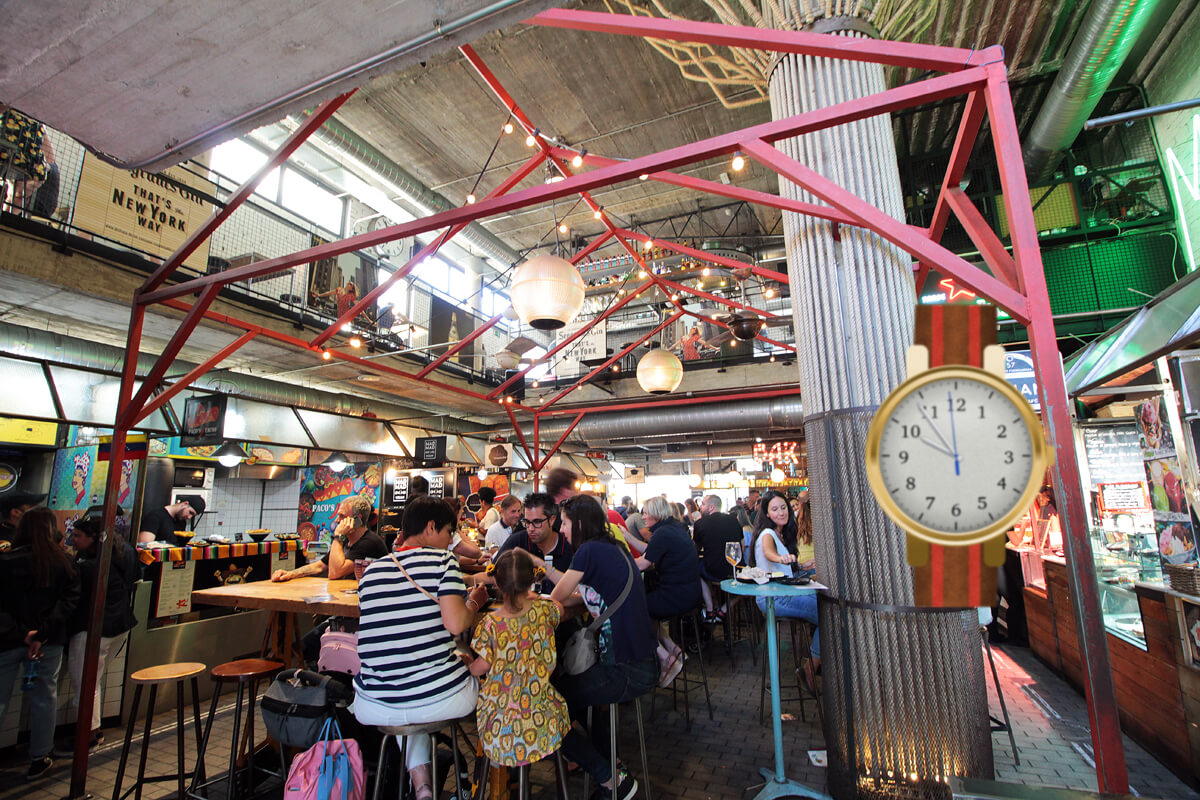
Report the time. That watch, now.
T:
9:53:59
